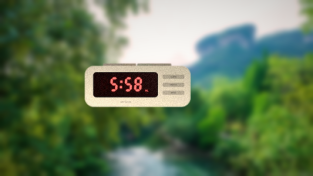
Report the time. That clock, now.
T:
5:58
